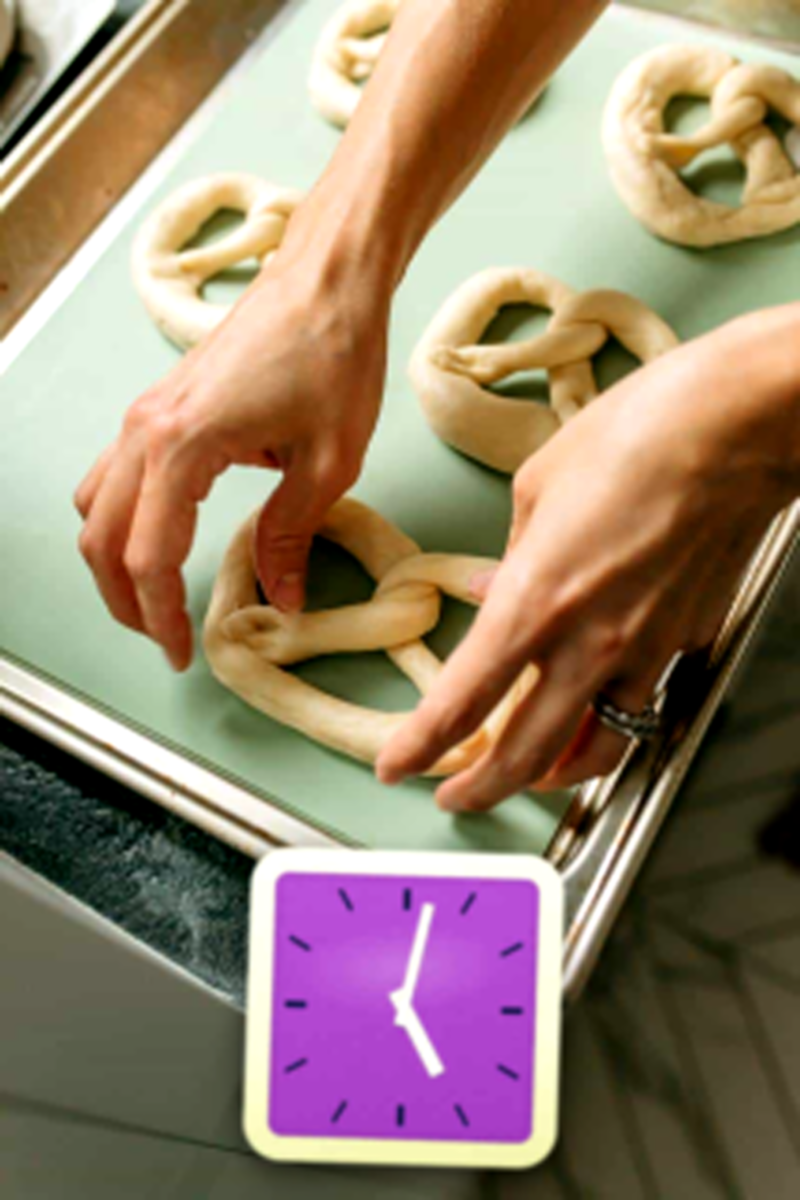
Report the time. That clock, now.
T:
5:02
